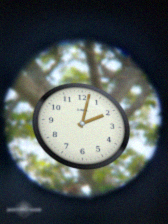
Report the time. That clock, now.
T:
2:02
